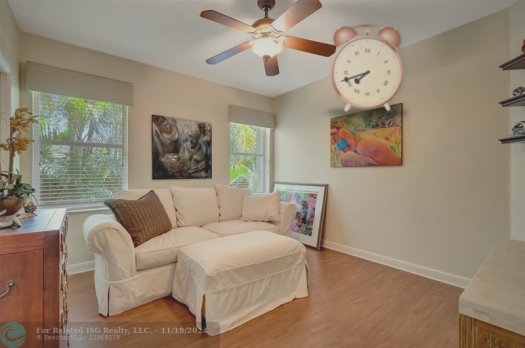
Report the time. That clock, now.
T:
7:42
